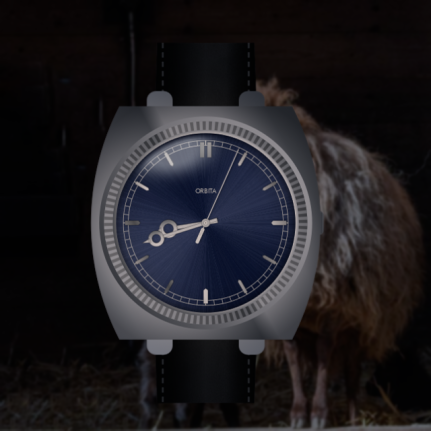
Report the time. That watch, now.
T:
8:42:04
